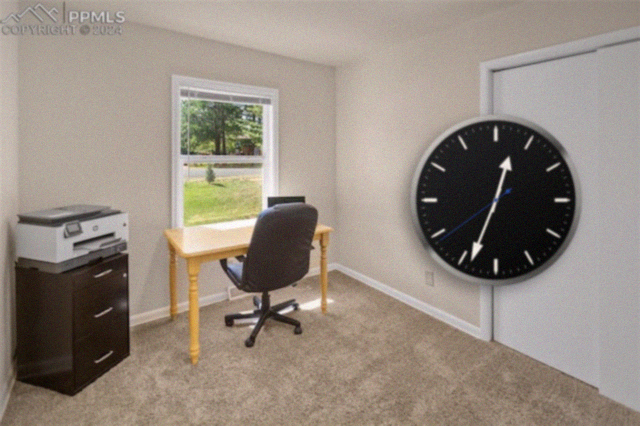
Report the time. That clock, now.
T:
12:33:39
